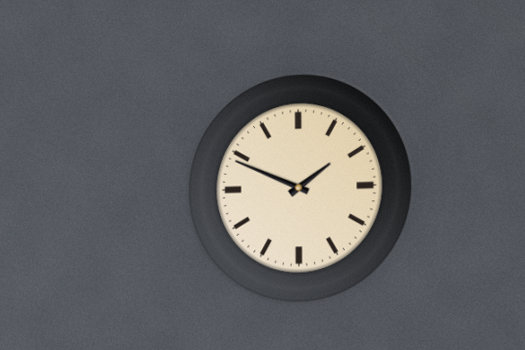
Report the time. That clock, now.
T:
1:49
